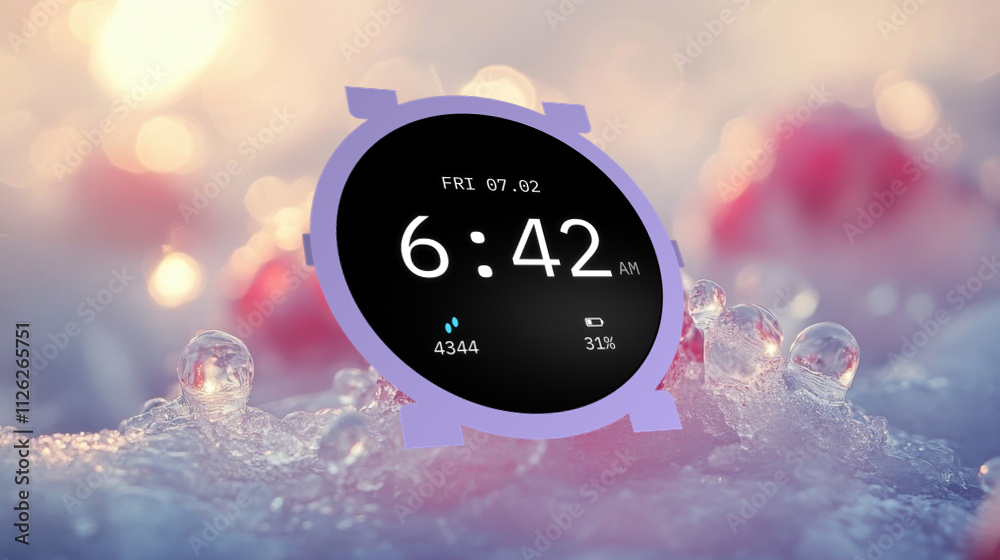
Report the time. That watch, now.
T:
6:42
